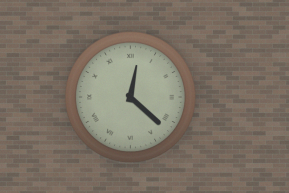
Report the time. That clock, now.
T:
12:22
